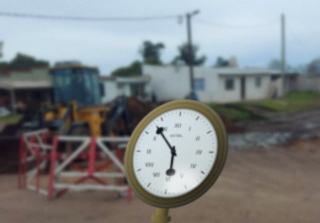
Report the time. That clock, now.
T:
5:53
